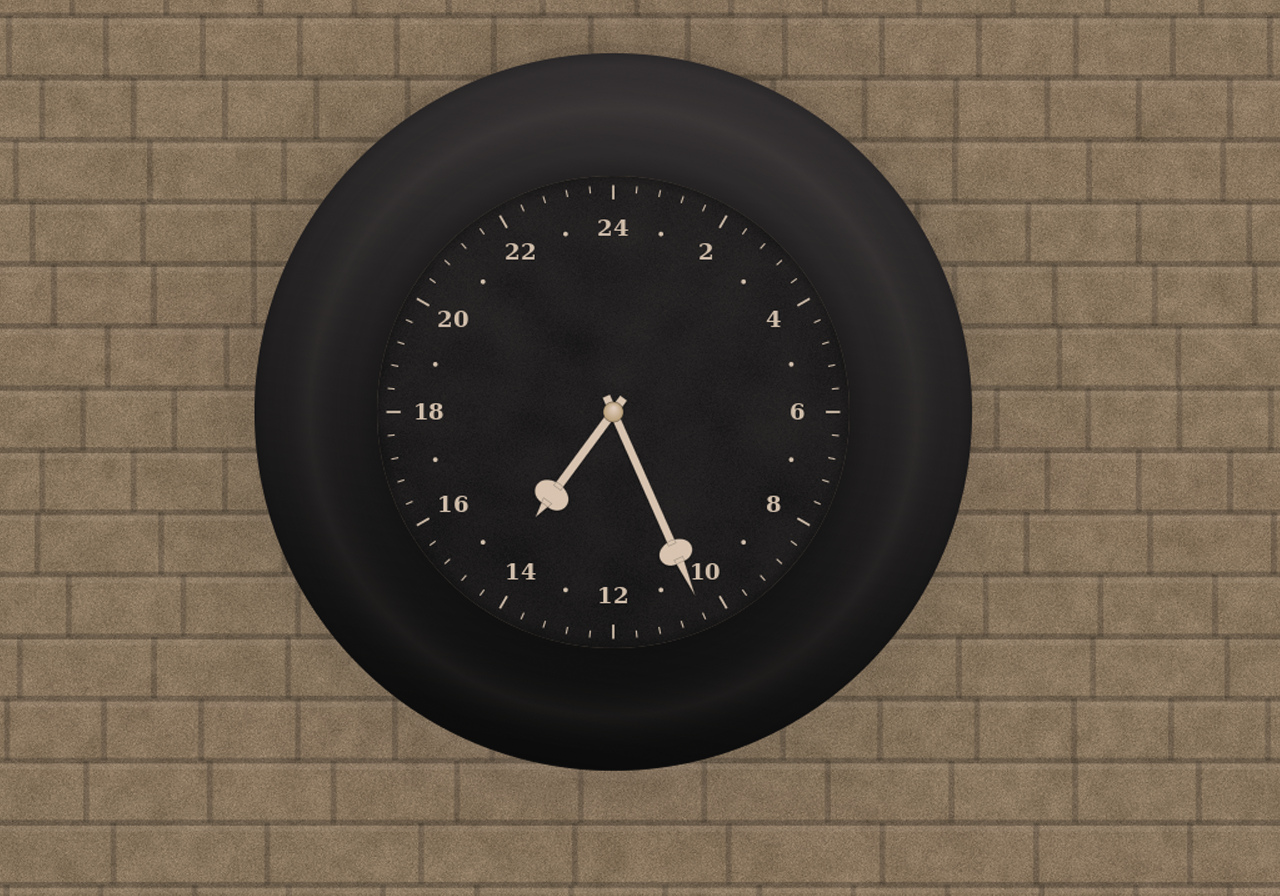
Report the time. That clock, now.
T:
14:26
